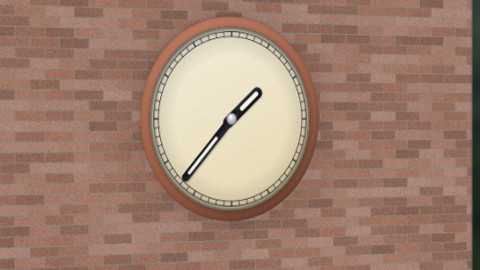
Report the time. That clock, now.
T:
1:37
